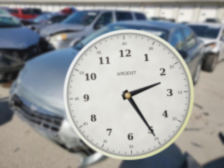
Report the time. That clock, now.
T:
2:25
